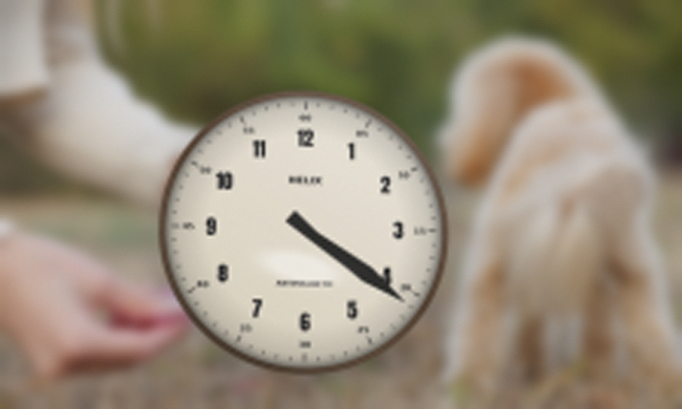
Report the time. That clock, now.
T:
4:21
